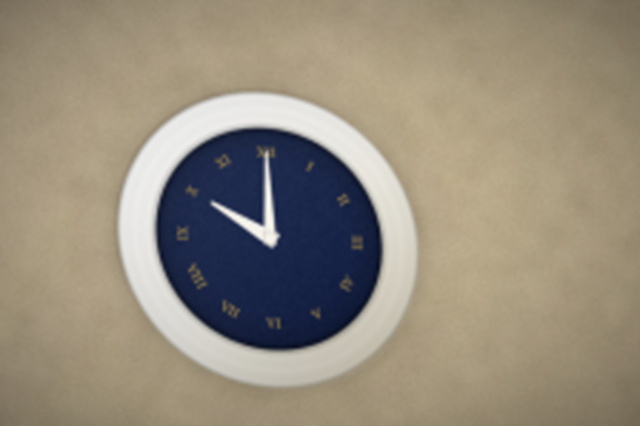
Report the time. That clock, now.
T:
10:00
